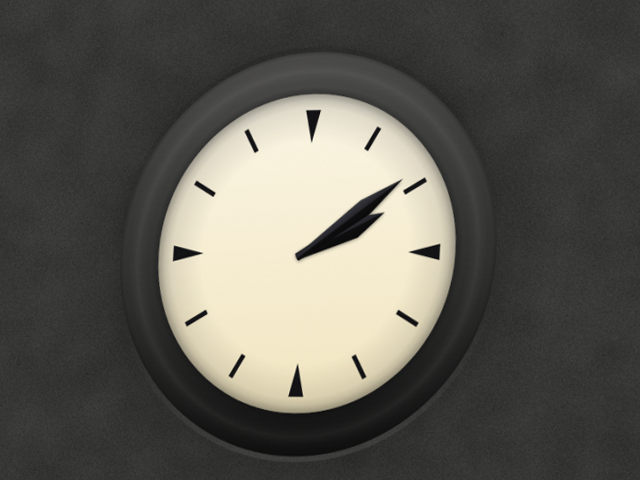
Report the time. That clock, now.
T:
2:09
